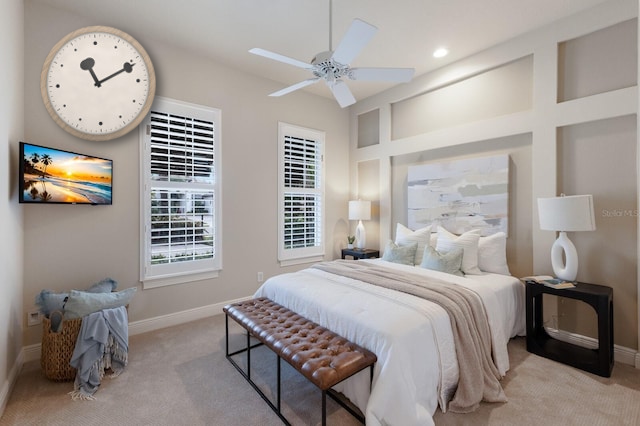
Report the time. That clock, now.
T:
11:11
